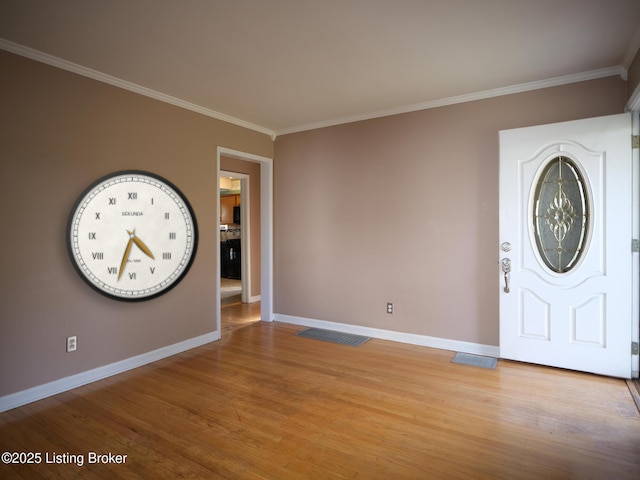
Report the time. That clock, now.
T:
4:33
